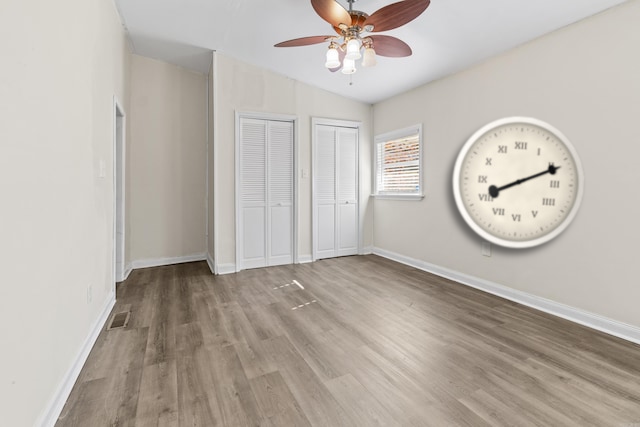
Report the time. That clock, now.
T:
8:11
